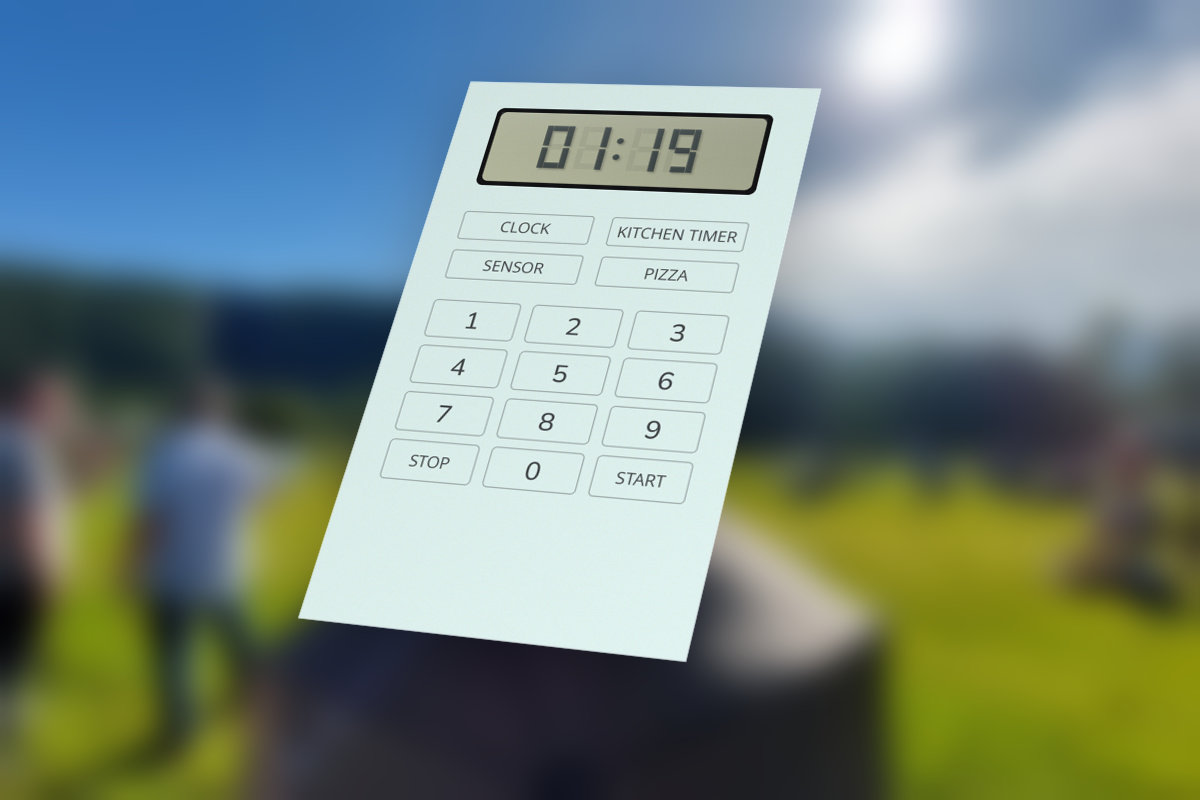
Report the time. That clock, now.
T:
1:19
